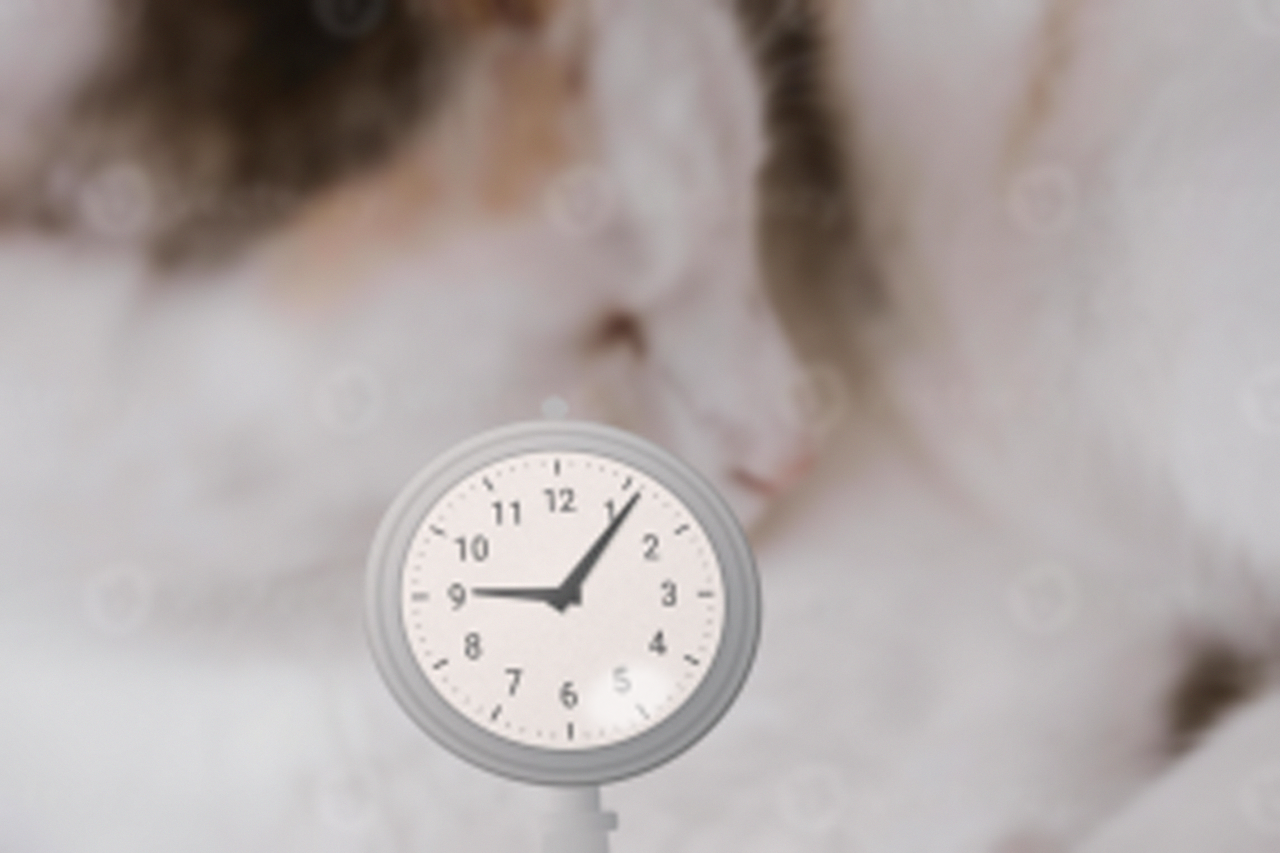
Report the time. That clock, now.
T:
9:06
